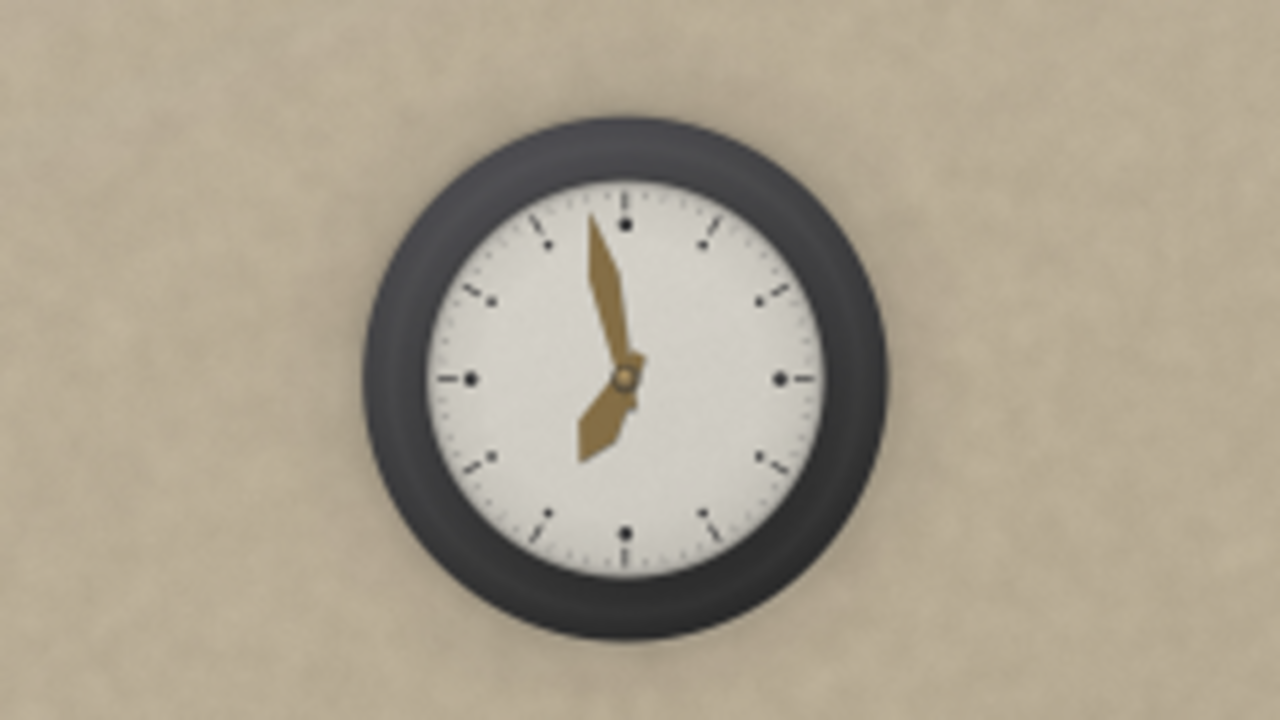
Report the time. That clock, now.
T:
6:58
